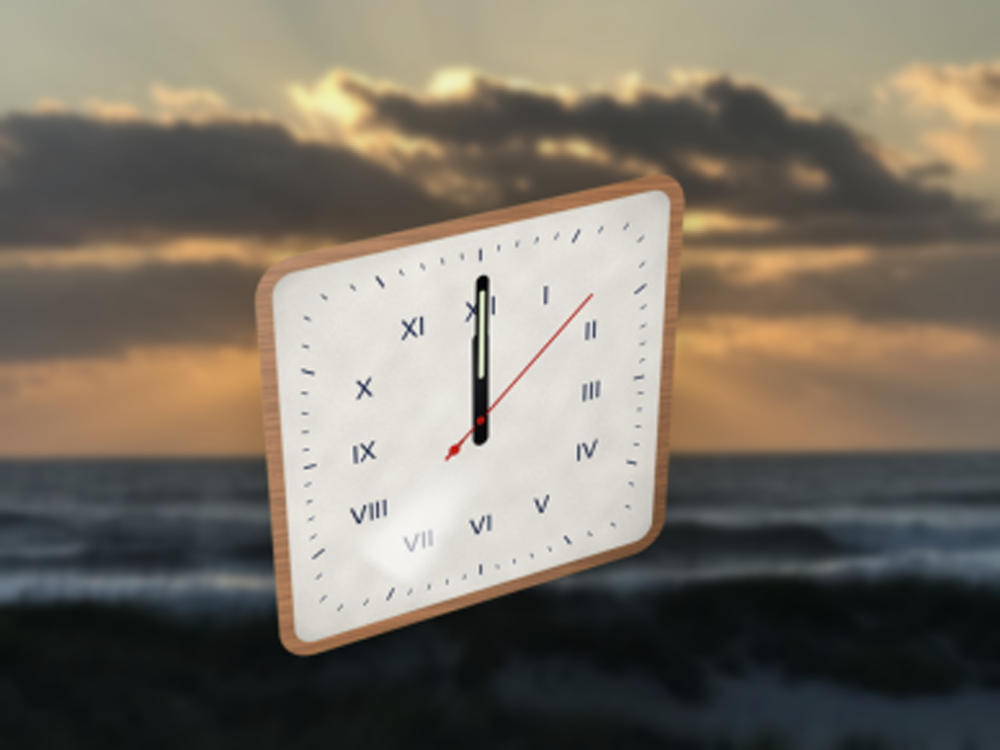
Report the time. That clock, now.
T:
12:00:08
